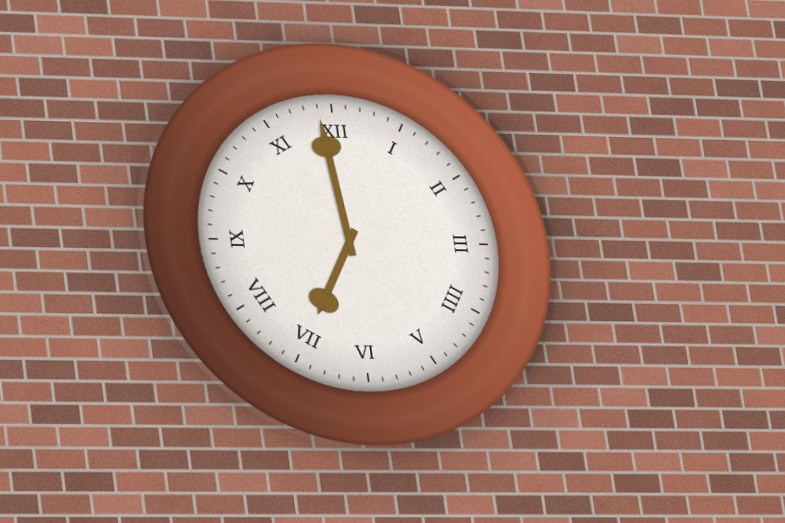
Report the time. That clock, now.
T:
6:59
